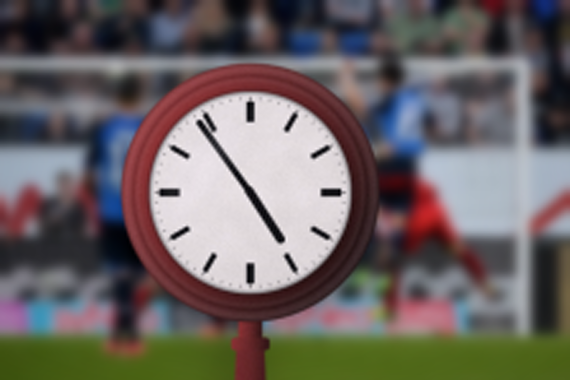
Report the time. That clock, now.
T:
4:54
